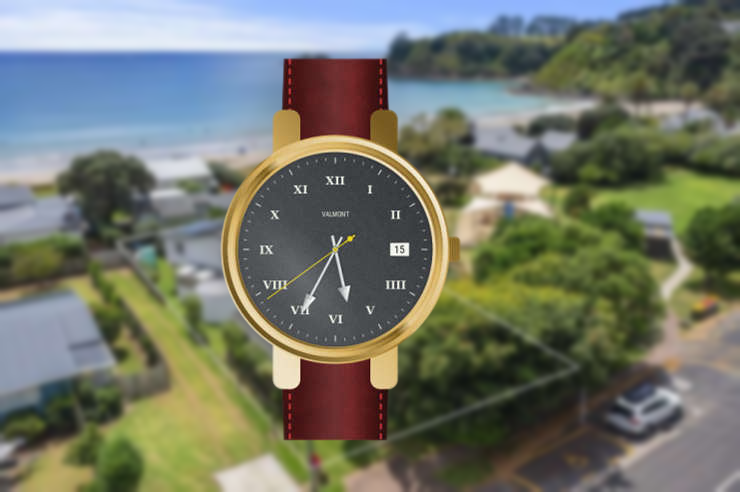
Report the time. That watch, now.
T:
5:34:39
